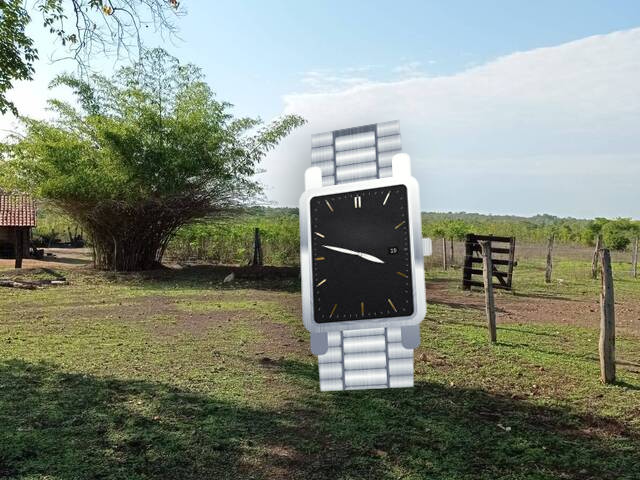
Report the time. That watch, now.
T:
3:48
